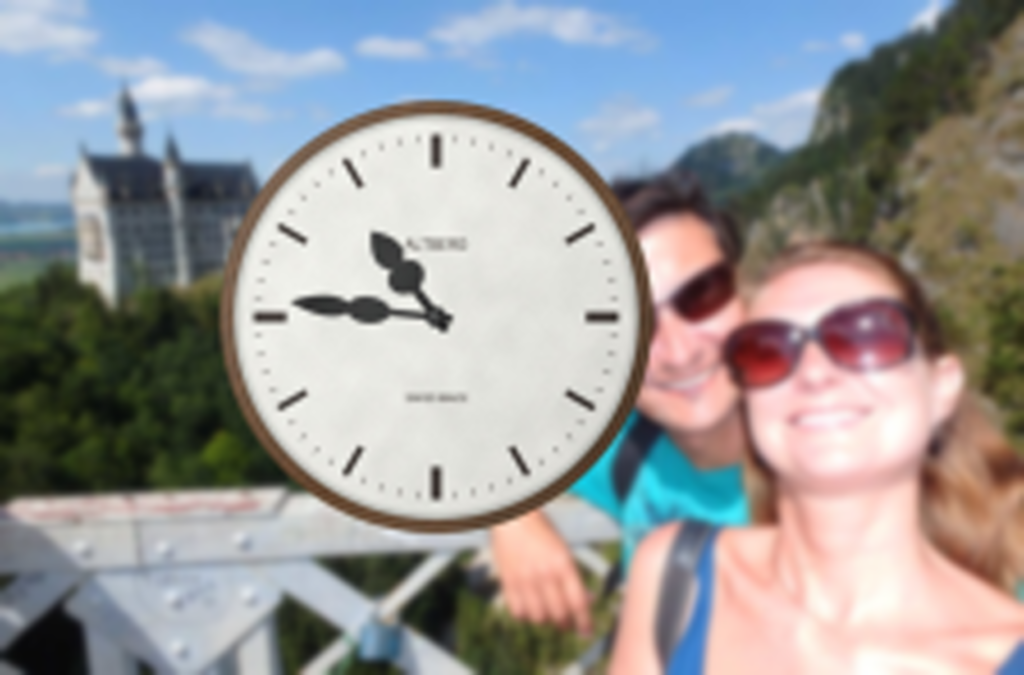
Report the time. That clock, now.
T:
10:46
